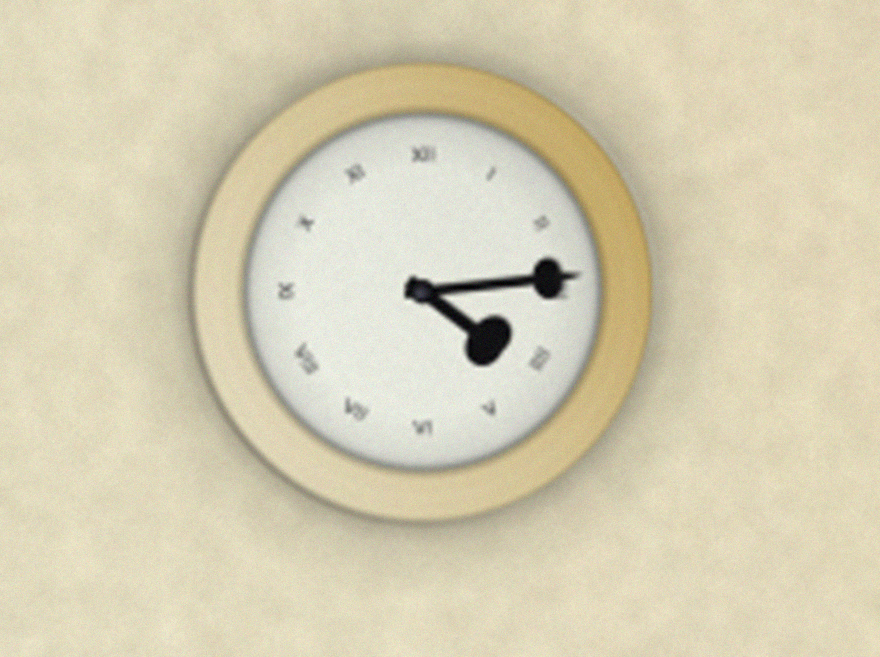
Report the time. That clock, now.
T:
4:14
